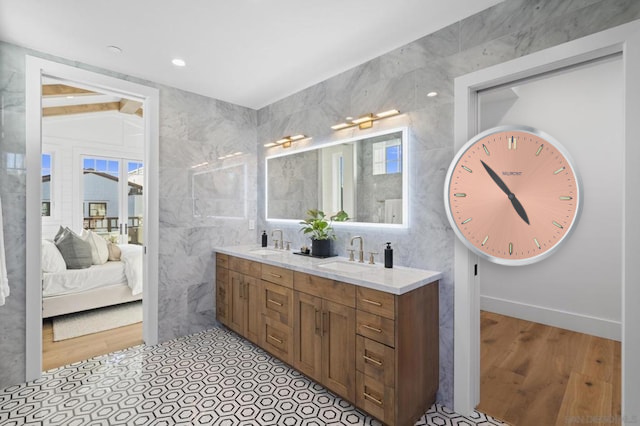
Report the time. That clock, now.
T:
4:53
